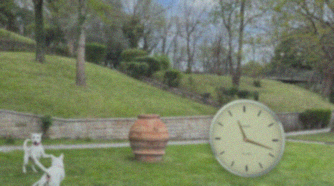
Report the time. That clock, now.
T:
11:18
